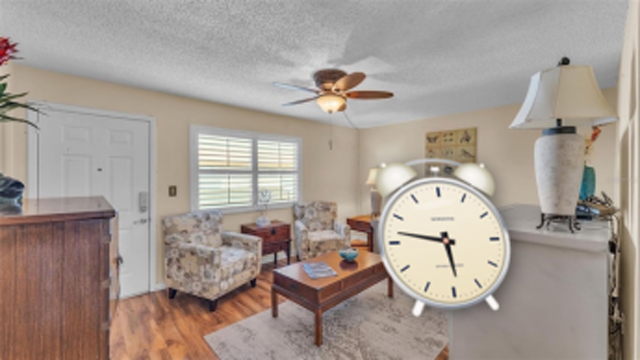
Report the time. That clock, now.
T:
5:47
